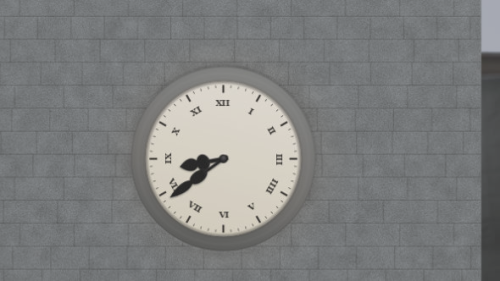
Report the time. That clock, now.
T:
8:39
